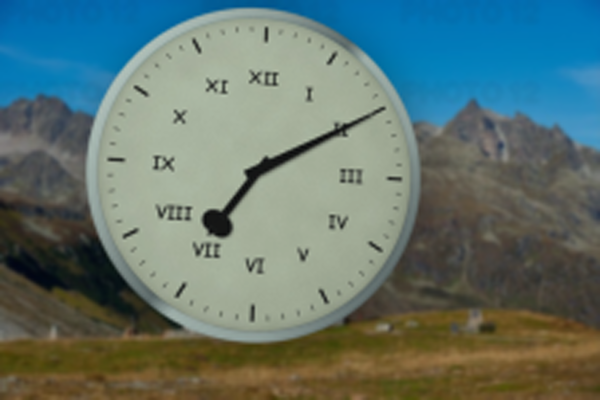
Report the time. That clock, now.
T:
7:10
